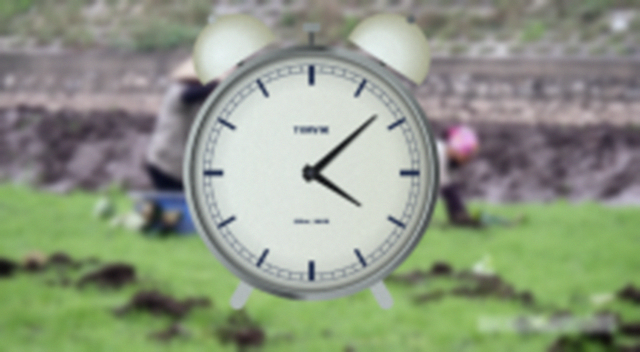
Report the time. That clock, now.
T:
4:08
